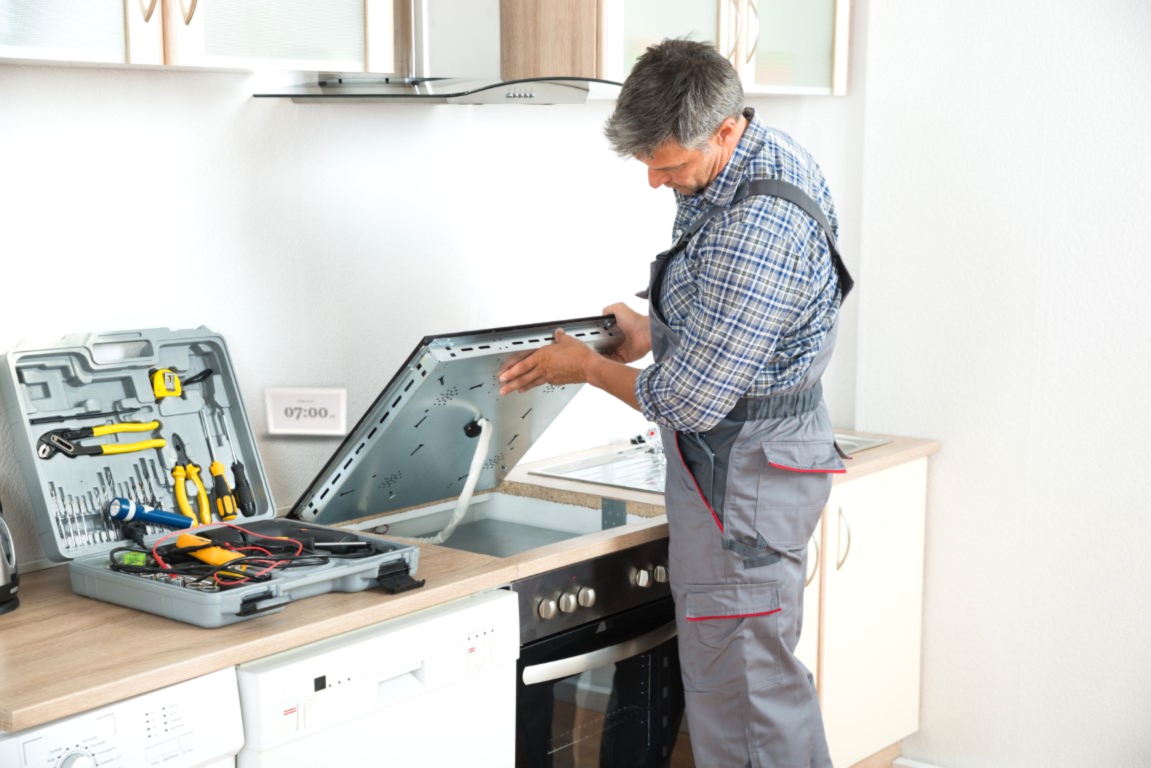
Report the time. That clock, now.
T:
7:00
